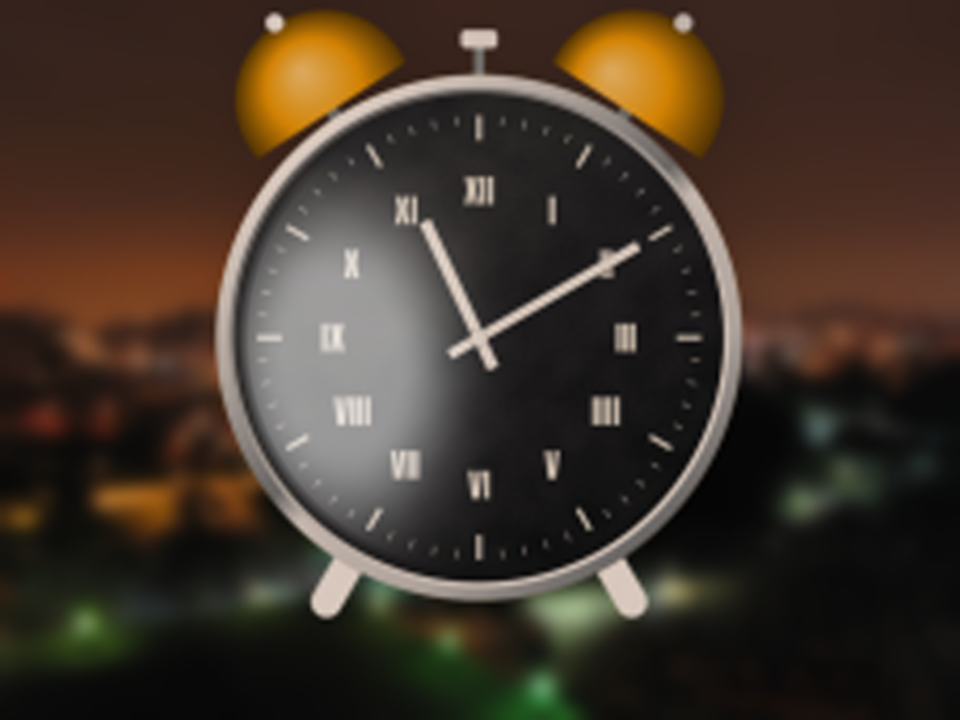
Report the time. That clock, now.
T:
11:10
